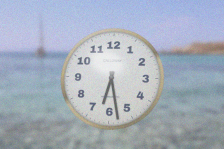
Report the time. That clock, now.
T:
6:28
